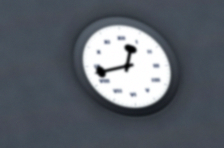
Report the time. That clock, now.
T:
12:43
